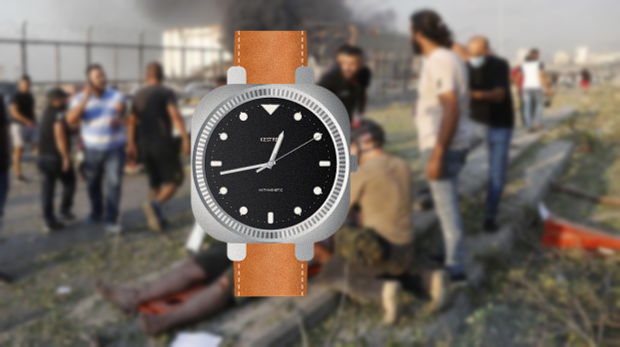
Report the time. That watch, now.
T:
12:43:10
